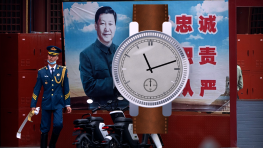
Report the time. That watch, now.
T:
11:12
